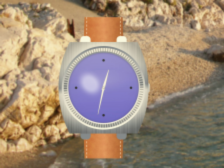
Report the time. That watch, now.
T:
12:32
